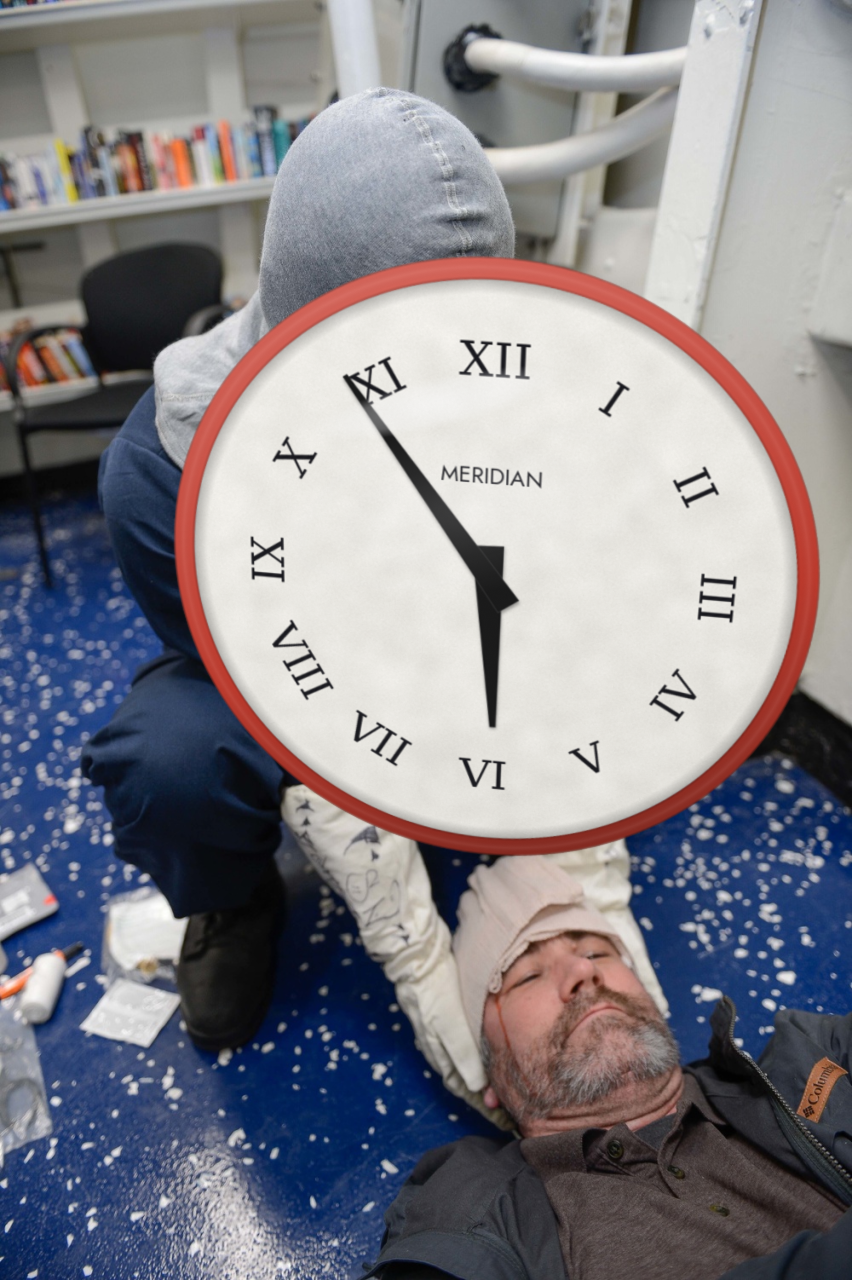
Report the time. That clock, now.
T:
5:54
